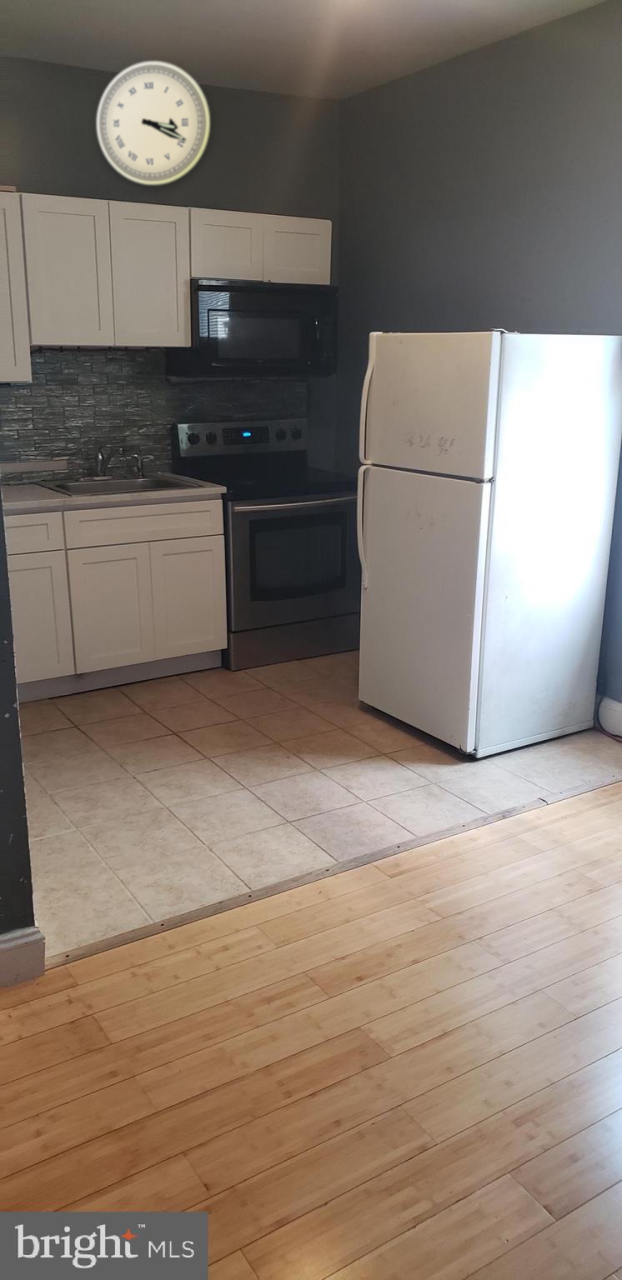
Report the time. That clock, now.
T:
3:19
